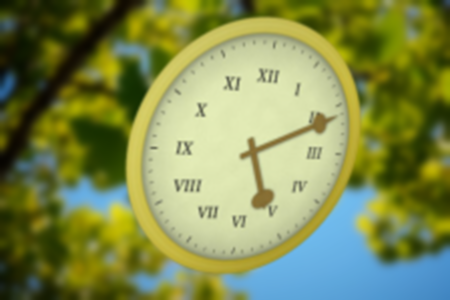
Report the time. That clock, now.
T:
5:11
